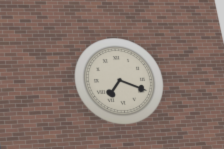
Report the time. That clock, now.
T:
7:19
